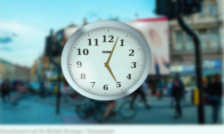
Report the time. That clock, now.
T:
5:03
